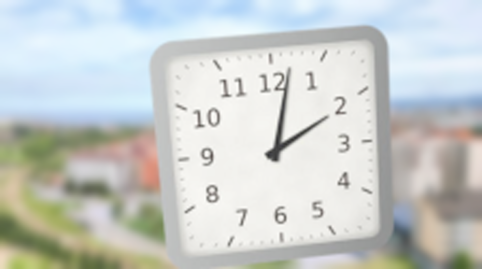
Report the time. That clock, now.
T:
2:02
